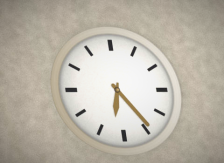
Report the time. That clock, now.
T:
6:24
